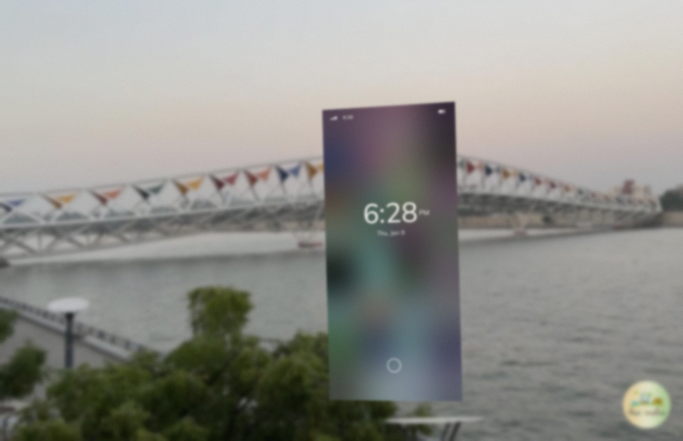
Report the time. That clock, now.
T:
6:28
